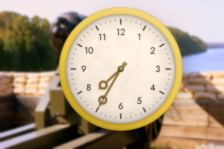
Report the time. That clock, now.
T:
7:35
